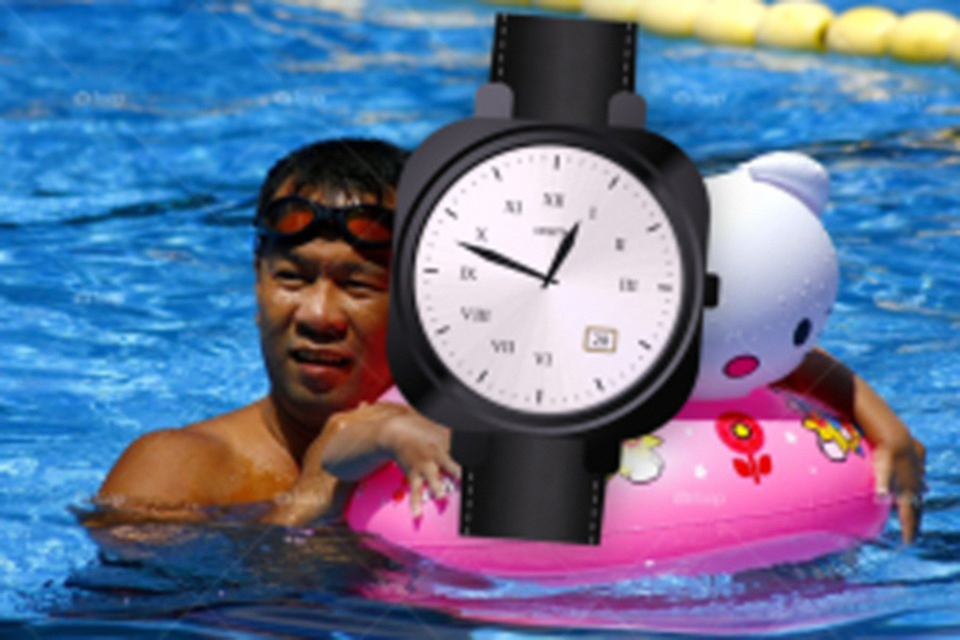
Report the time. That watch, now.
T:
12:48
